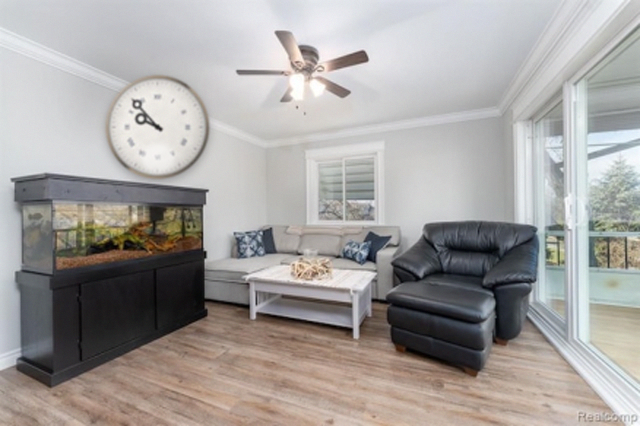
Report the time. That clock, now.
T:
9:53
